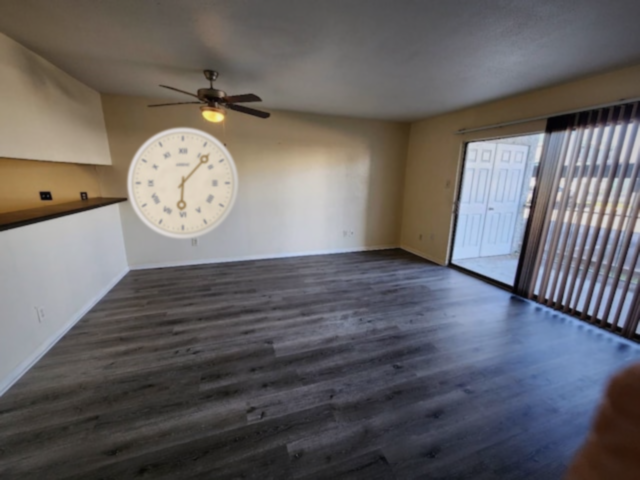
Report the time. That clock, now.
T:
6:07
